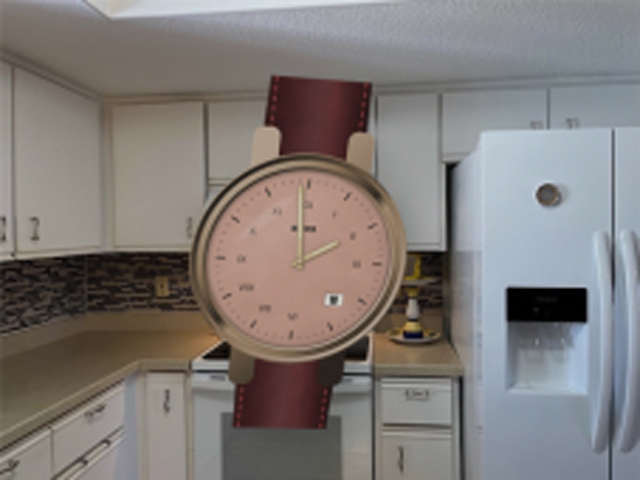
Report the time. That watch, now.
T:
1:59
